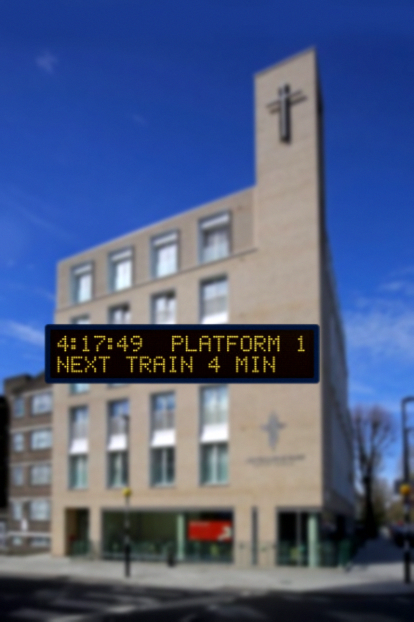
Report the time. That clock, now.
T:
4:17:49
